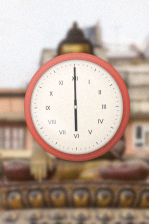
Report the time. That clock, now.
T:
6:00
